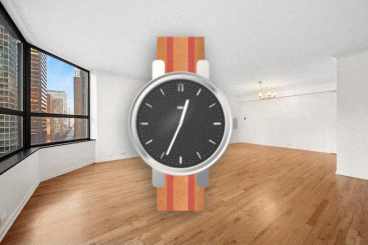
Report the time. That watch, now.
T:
12:34
